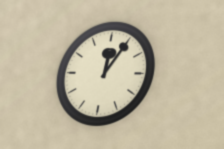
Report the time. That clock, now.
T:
12:05
